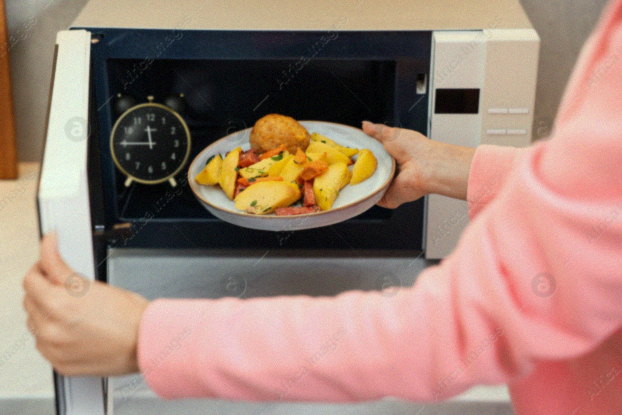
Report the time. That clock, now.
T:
11:45
